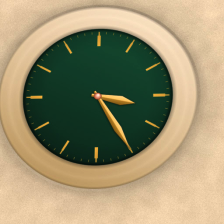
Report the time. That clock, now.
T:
3:25
